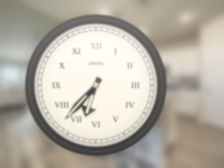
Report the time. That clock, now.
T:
6:37
